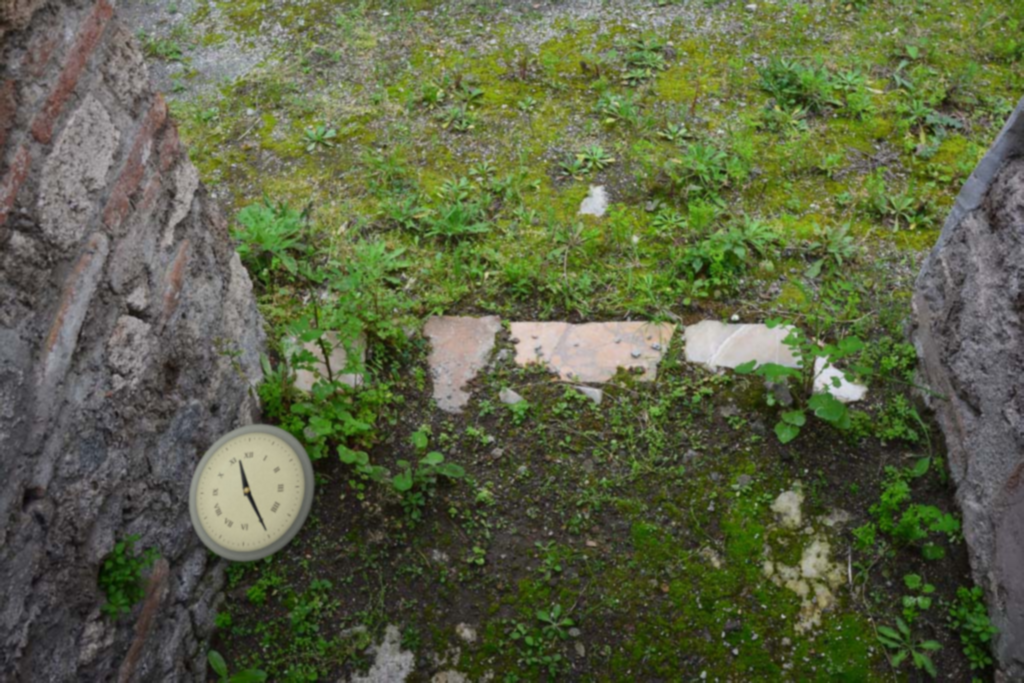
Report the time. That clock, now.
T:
11:25
